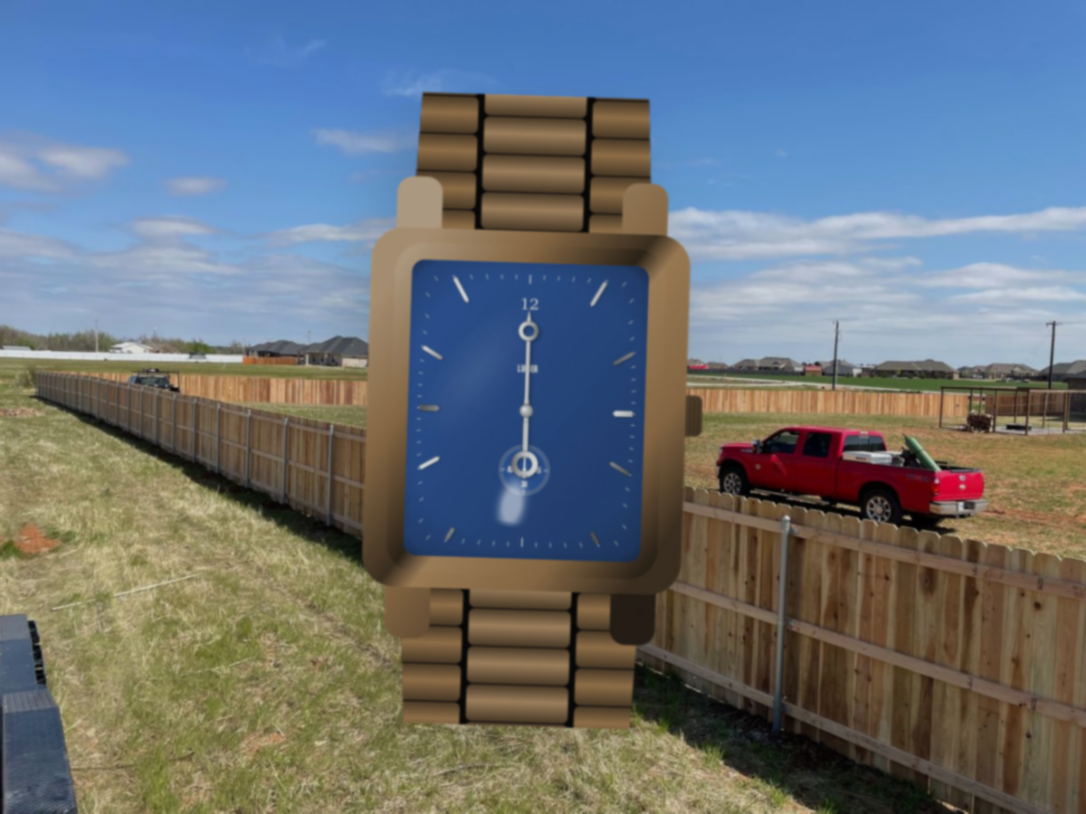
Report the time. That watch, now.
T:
6:00
